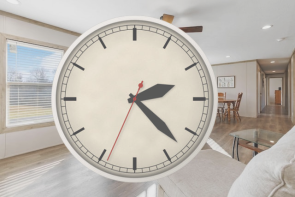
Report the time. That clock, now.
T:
2:22:34
